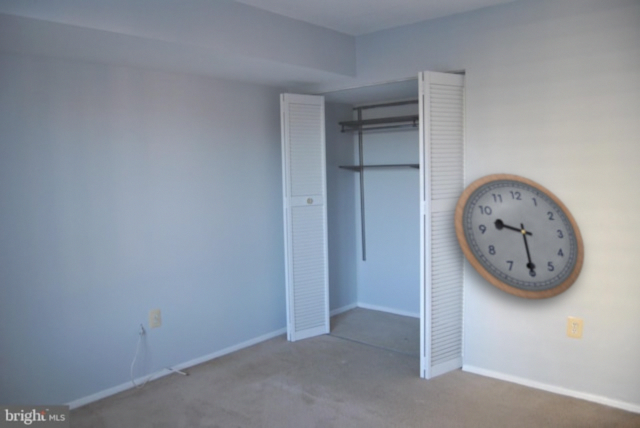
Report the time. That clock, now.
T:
9:30
